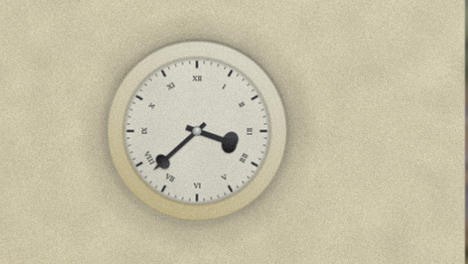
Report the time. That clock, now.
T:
3:38
